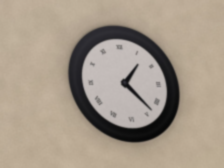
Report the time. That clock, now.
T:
1:23
